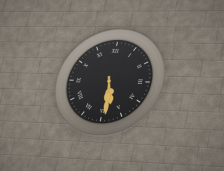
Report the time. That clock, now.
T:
5:29
